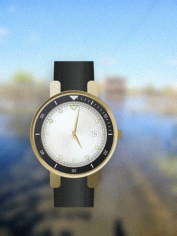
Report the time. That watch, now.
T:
5:02
